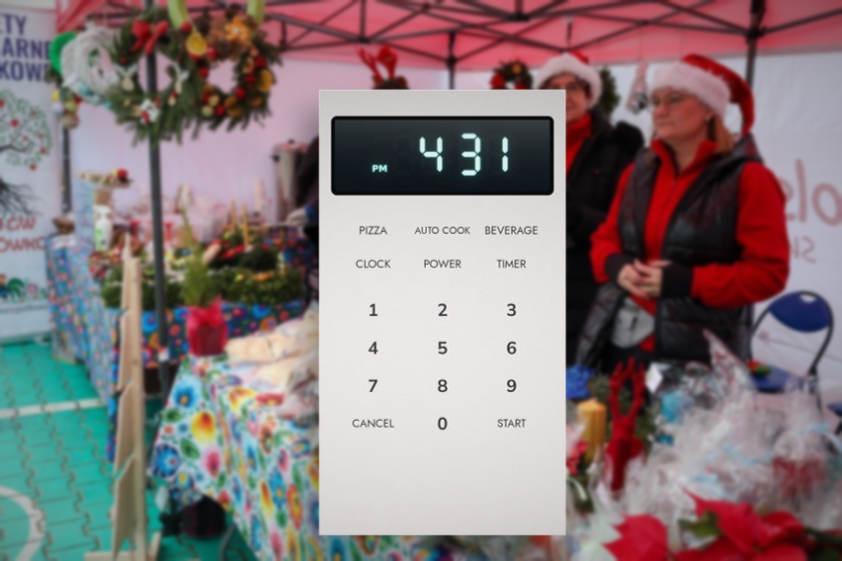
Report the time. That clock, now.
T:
4:31
